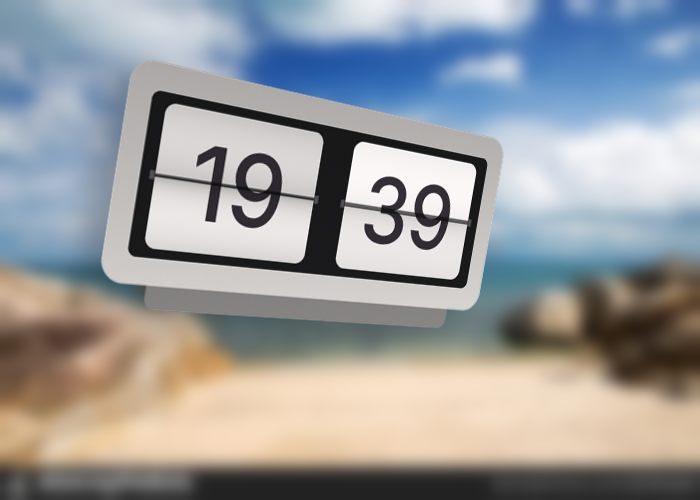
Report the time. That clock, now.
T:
19:39
